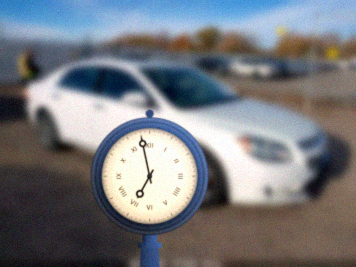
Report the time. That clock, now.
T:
6:58
